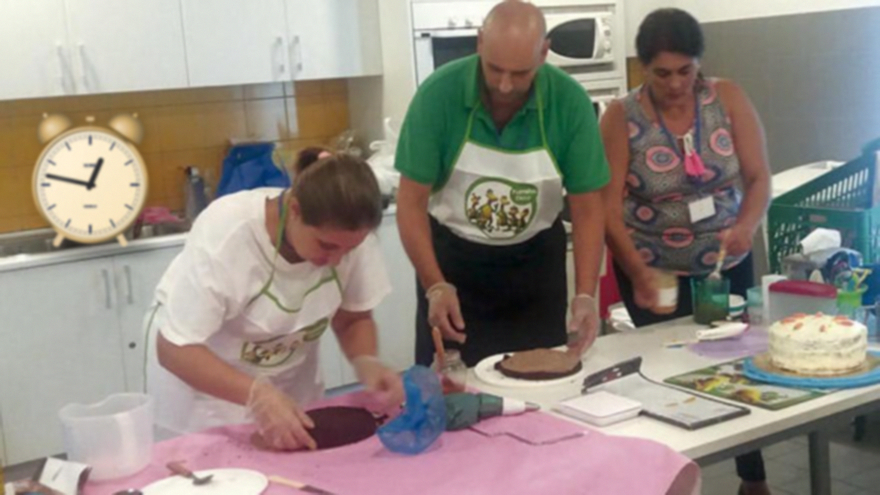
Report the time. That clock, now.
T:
12:47
